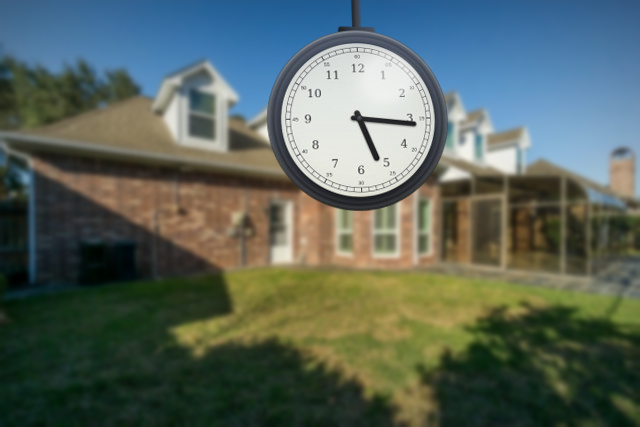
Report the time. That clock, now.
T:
5:16
